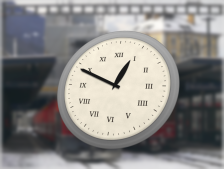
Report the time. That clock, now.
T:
12:49
